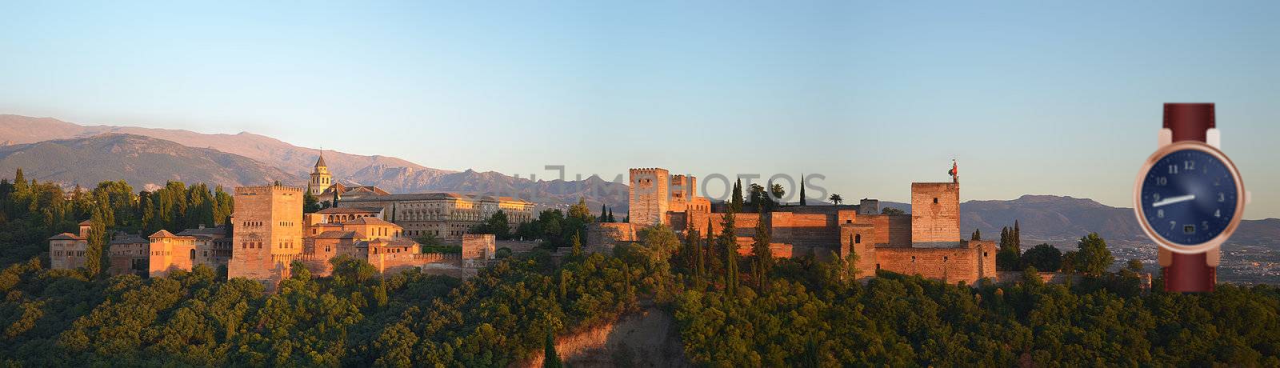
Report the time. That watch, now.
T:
8:43
